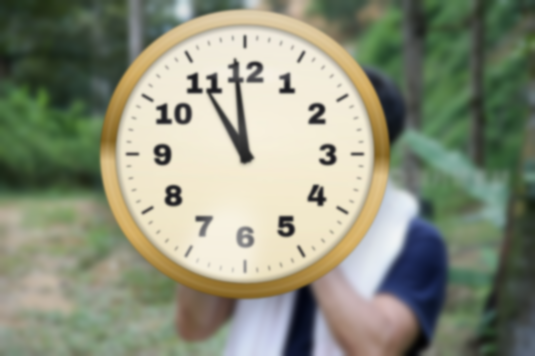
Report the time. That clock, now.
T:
10:59
